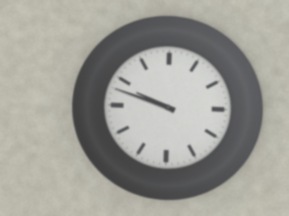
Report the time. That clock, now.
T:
9:48
